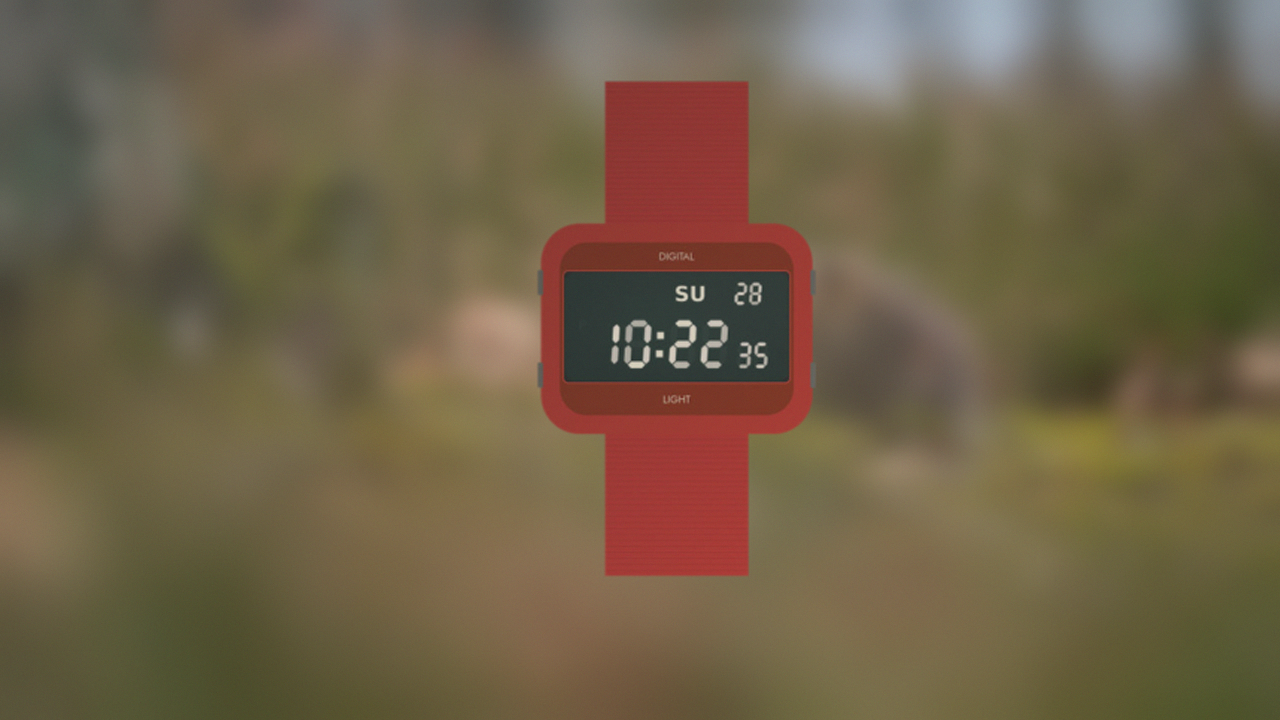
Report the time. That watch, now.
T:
10:22:35
